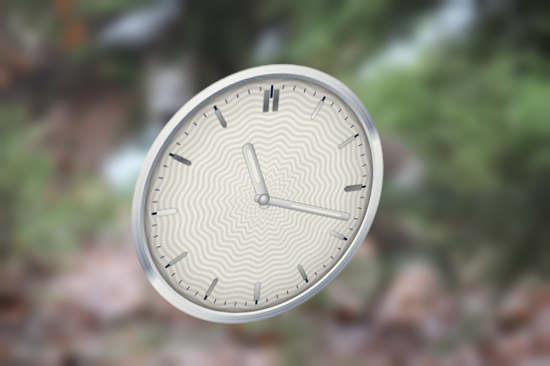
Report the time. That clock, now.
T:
11:18
